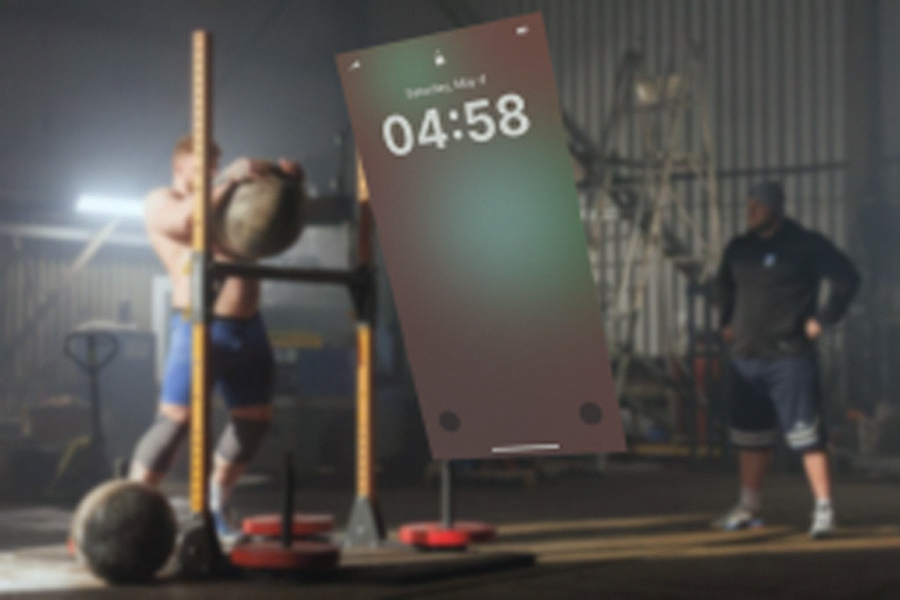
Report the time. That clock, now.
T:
4:58
